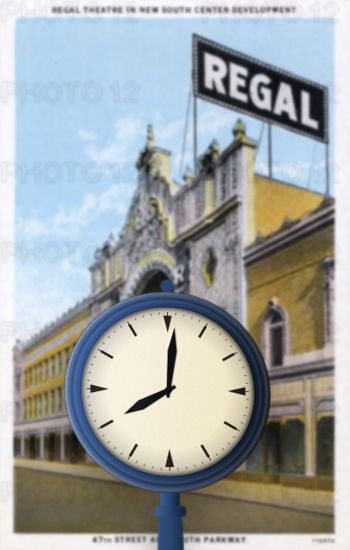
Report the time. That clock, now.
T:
8:01
